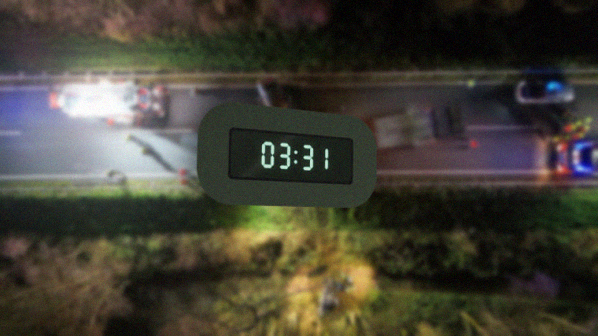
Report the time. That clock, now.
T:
3:31
